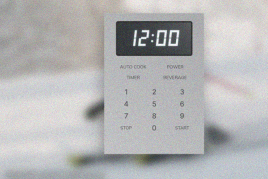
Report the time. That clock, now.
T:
12:00
